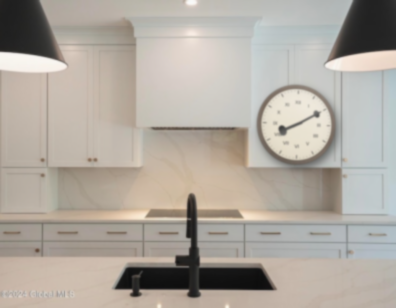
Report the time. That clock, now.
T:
8:10
